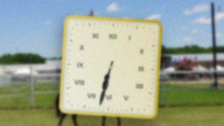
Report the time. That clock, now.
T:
6:32
